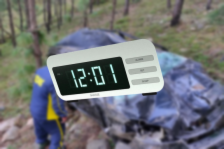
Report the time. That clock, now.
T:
12:01
